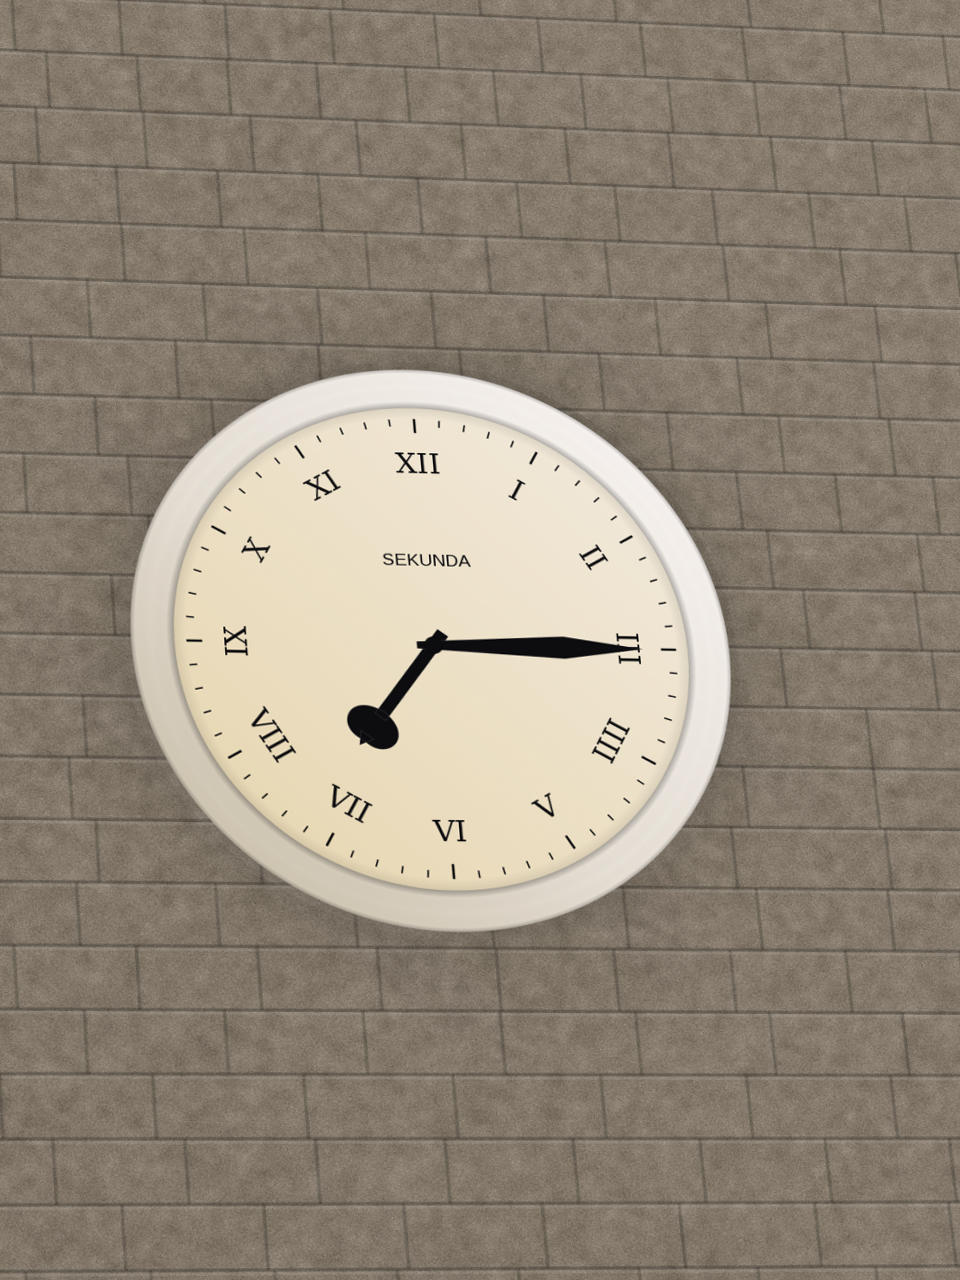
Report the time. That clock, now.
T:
7:15
